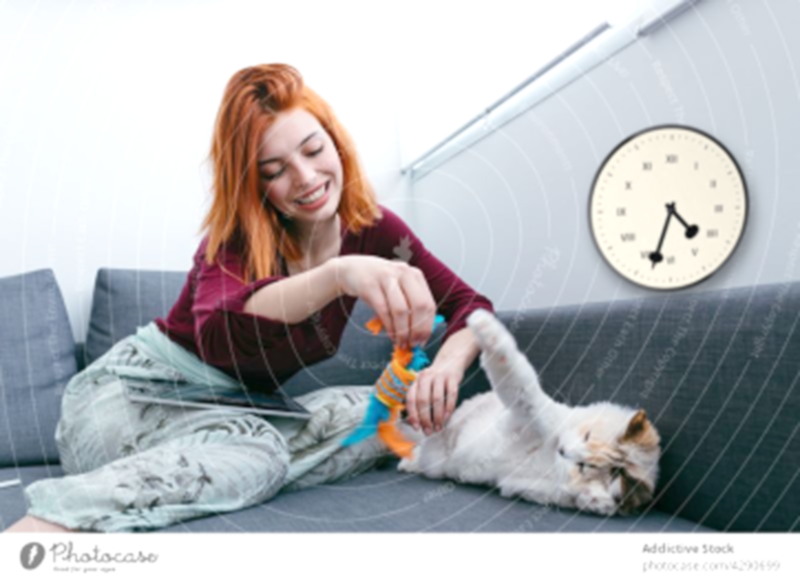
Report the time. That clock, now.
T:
4:33
